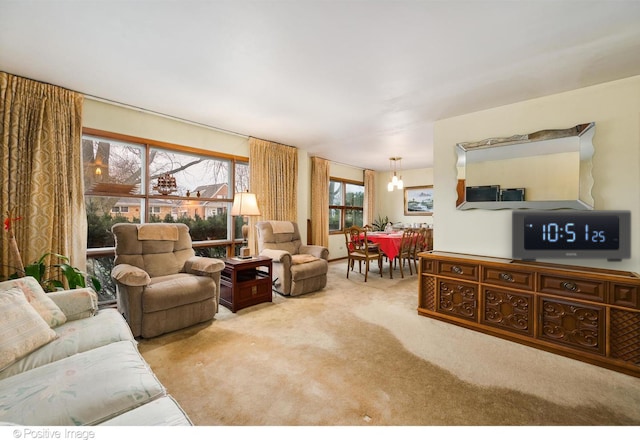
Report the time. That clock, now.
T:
10:51:25
